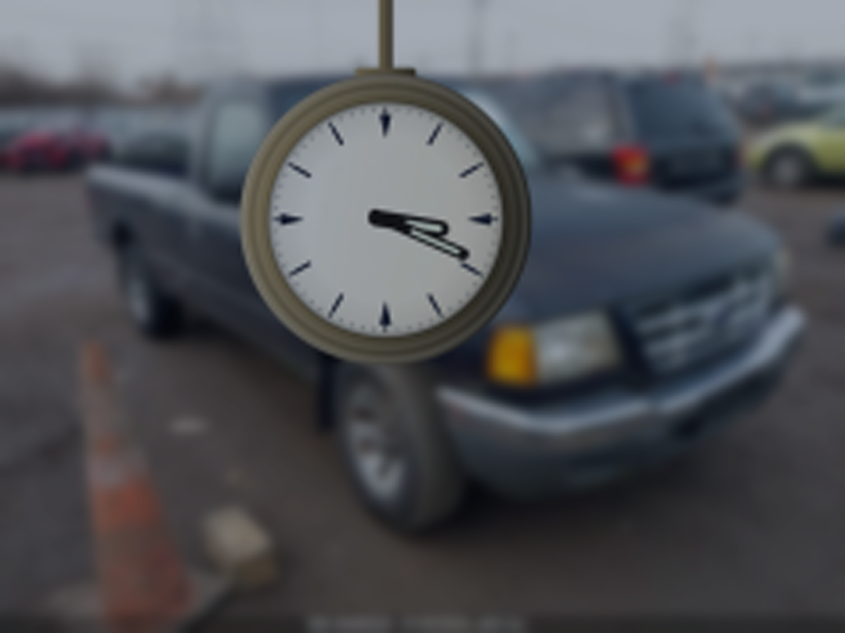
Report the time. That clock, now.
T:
3:19
